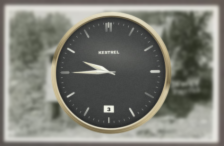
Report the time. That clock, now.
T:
9:45
